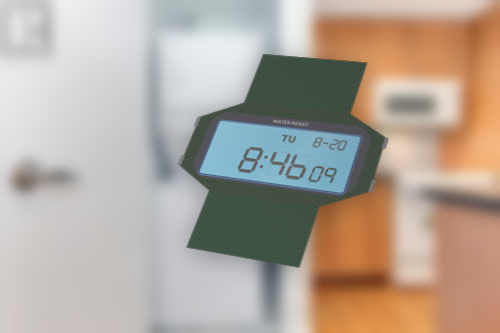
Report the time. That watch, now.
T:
8:46:09
